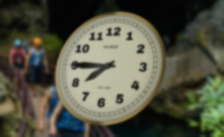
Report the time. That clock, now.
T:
7:45
